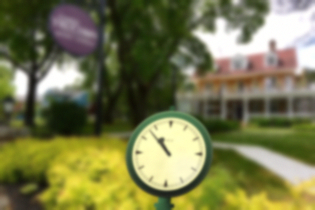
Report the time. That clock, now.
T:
10:53
